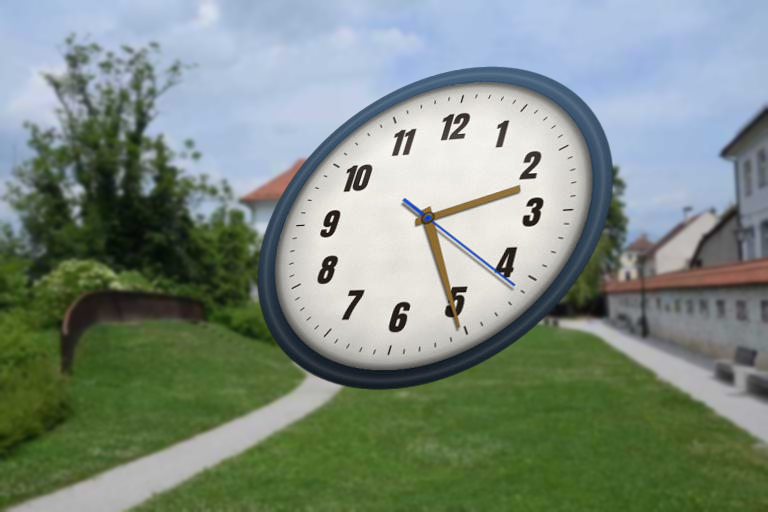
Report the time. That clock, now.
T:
2:25:21
